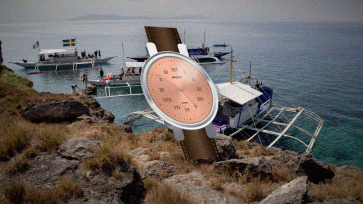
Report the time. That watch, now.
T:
4:51
